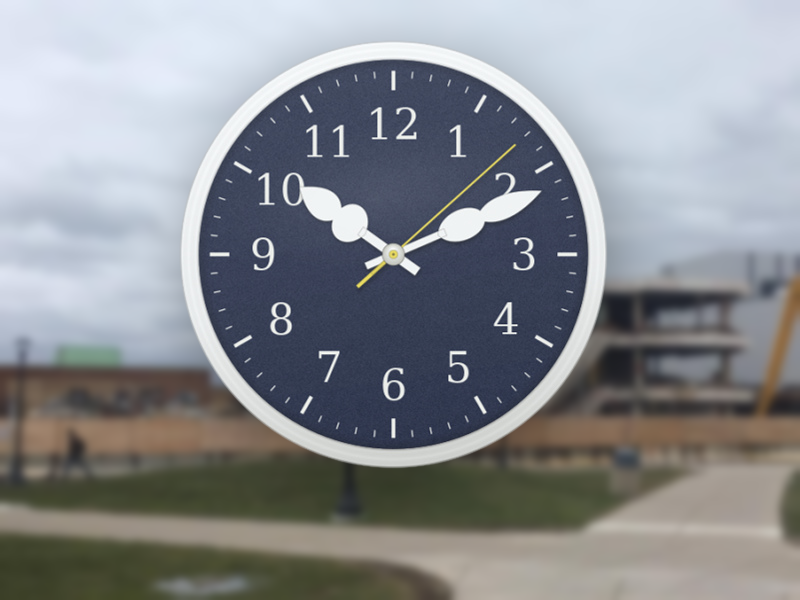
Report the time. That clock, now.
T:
10:11:08
